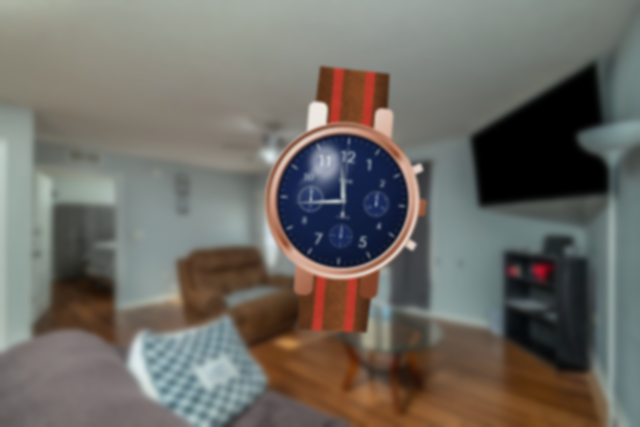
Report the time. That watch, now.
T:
11:44
